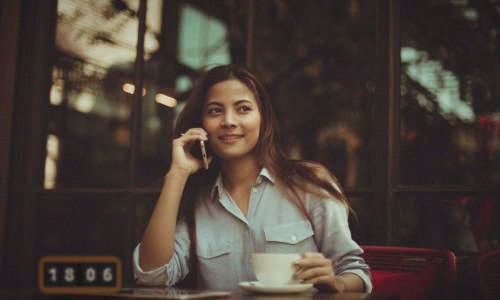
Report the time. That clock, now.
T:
18:06
